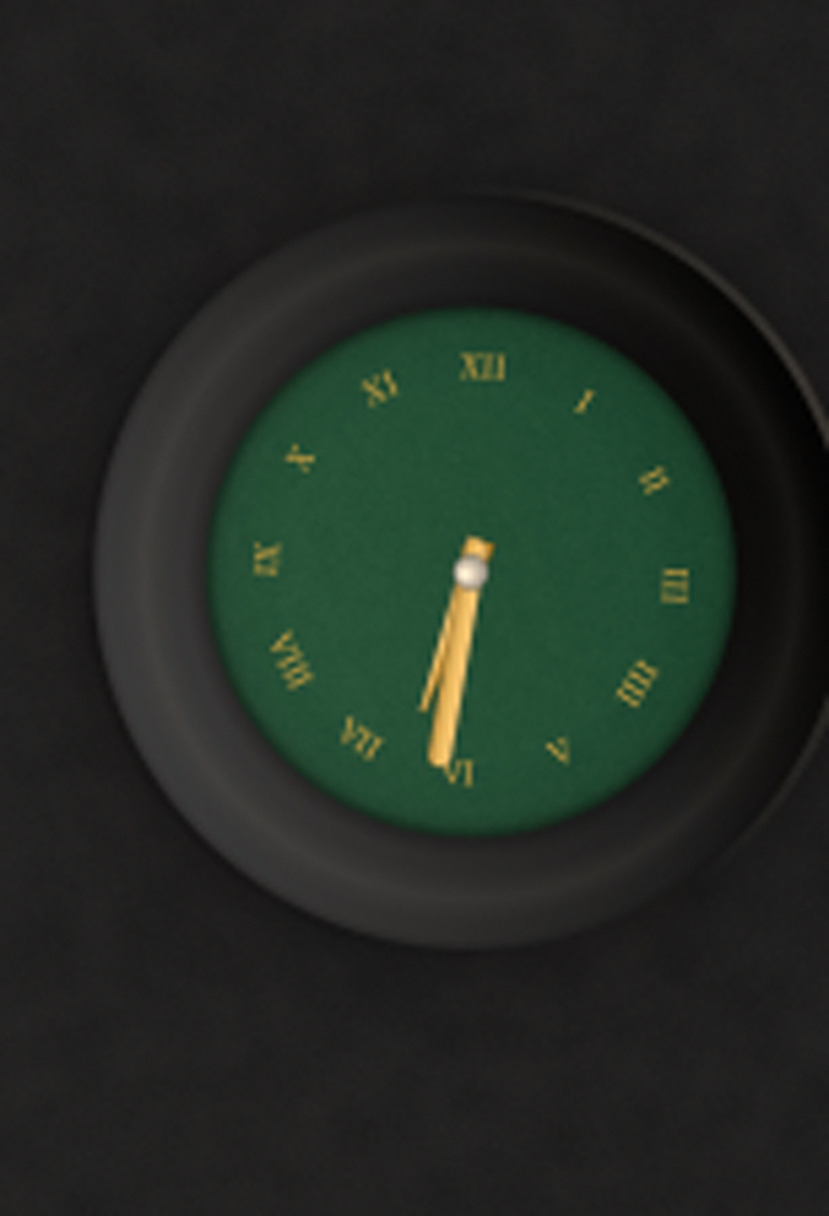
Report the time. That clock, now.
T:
6:31
